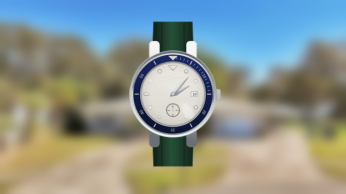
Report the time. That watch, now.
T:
2:07
